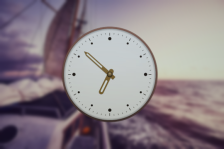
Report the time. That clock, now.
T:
6:52
